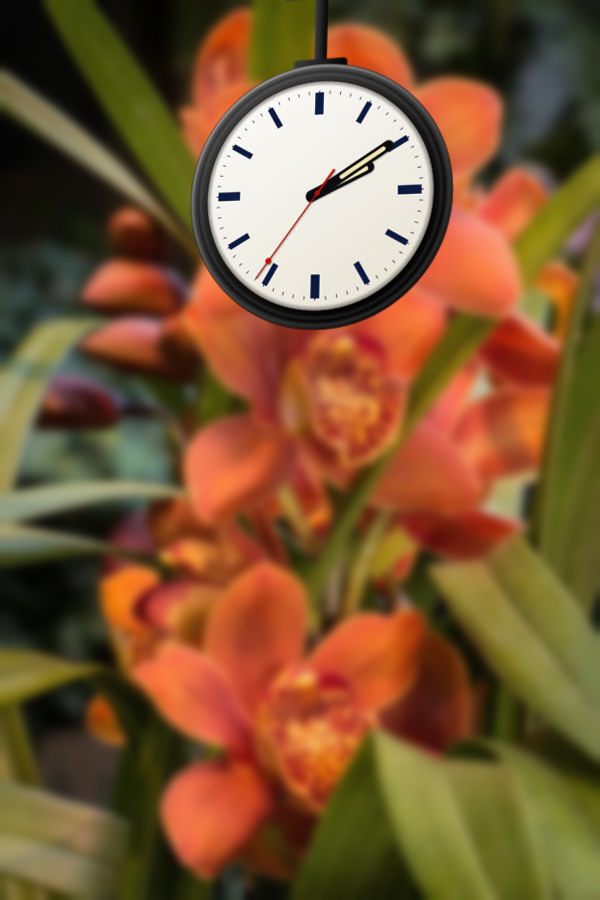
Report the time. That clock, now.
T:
2:09:36
